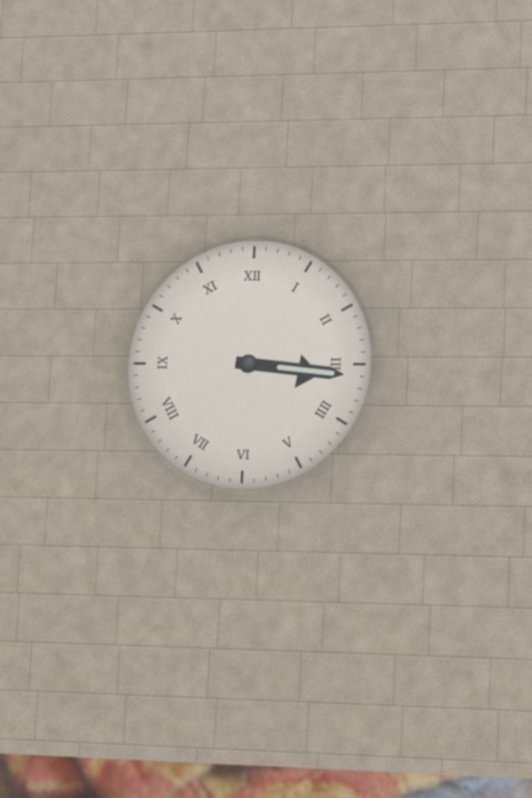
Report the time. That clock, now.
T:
3:16
